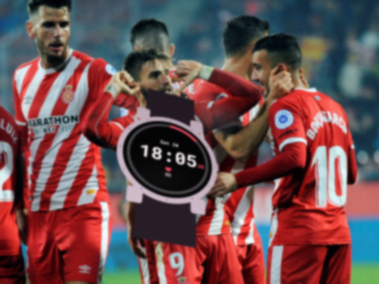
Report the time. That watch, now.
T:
18:05
